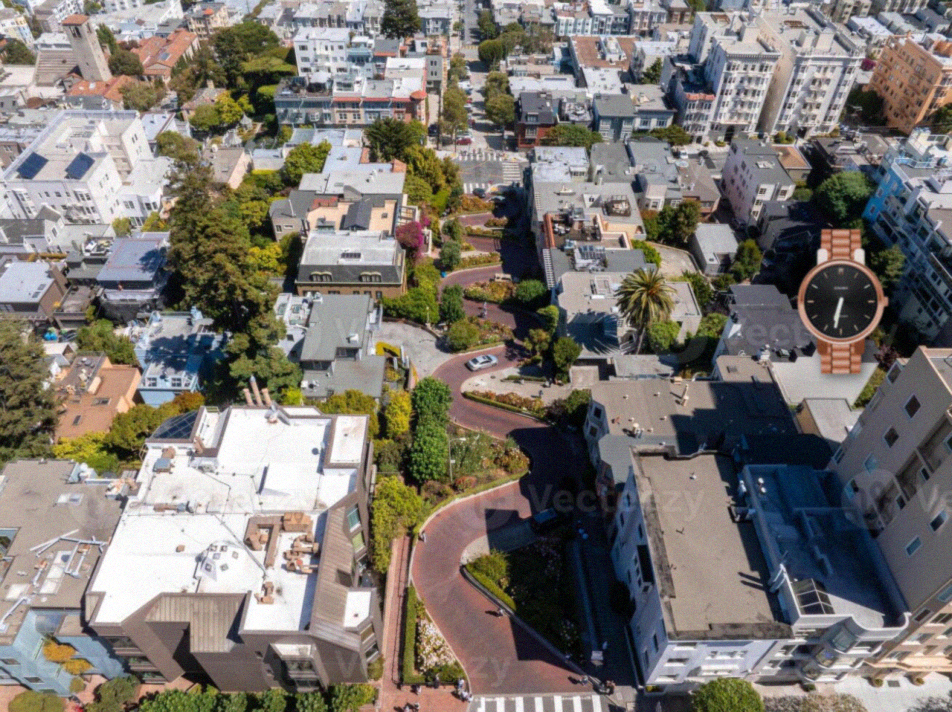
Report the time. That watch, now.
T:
6:32
